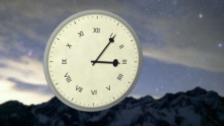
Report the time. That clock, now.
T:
3:06
